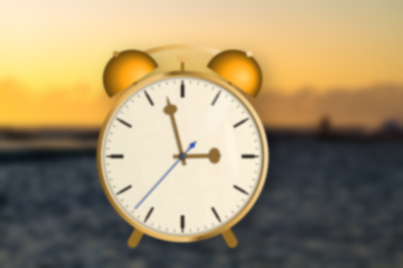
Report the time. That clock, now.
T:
2:57:37
